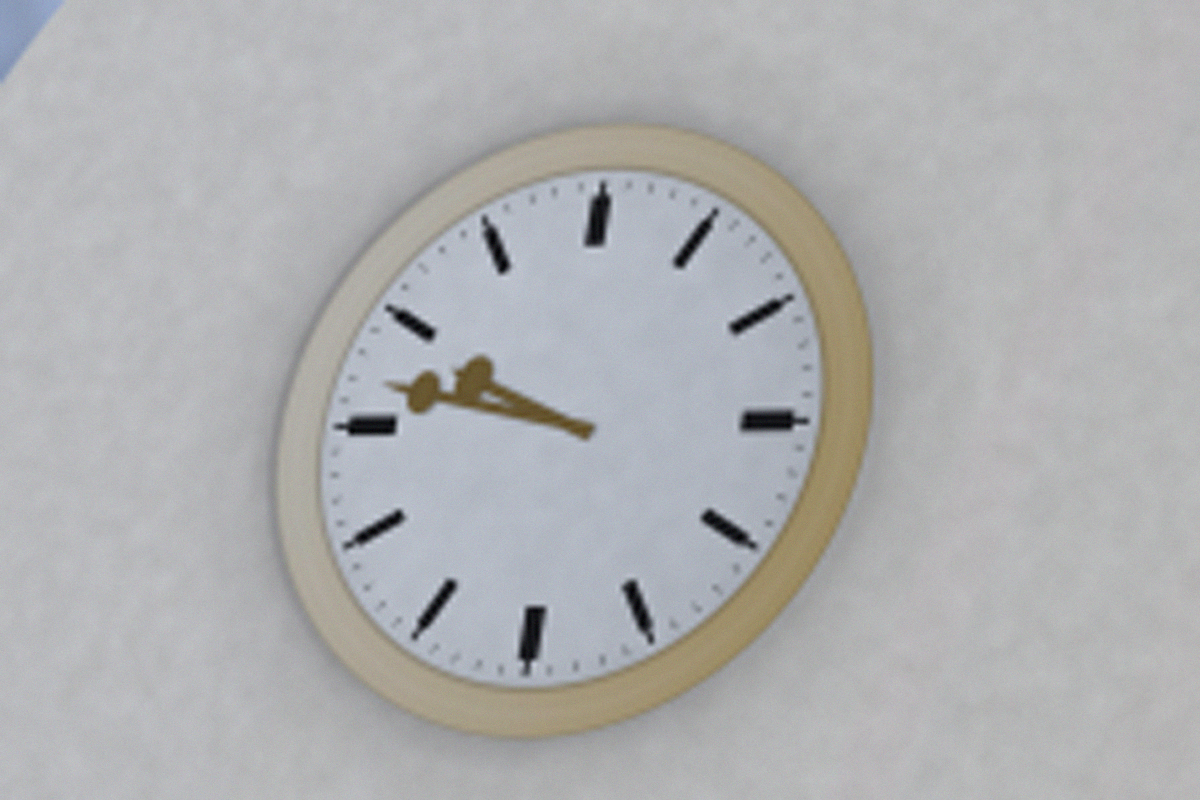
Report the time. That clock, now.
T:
9:47
